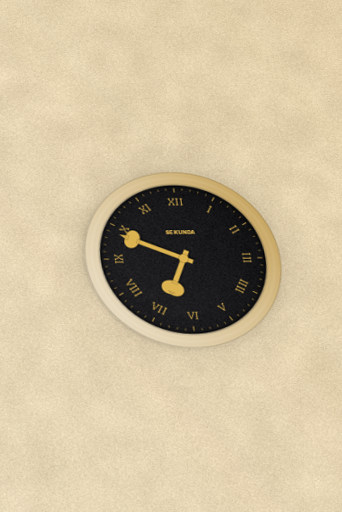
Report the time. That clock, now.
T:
6:49
